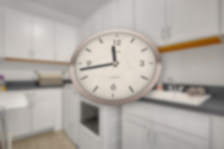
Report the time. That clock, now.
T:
11:43
